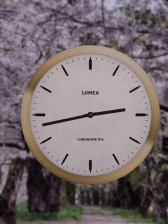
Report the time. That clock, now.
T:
2:43
